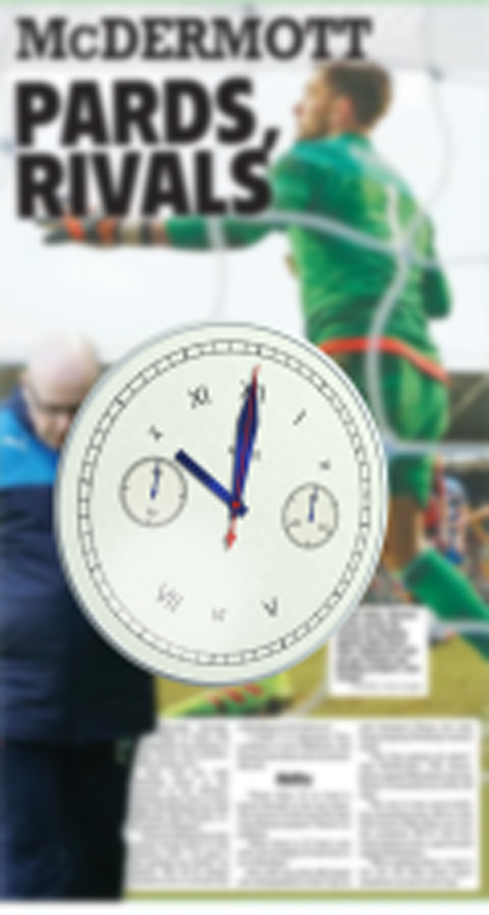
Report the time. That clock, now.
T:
10:00
